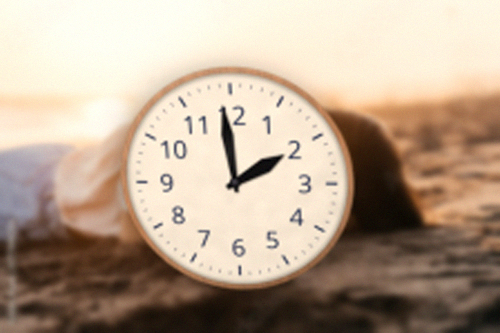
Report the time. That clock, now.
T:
1:59
